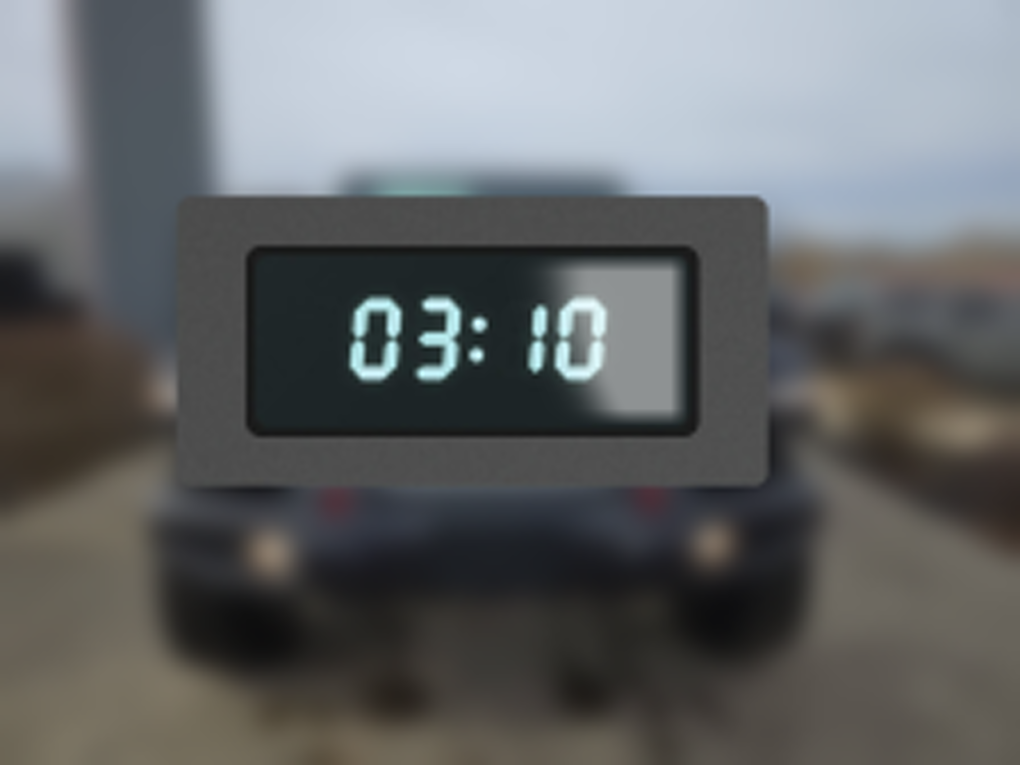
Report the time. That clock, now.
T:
3:10
